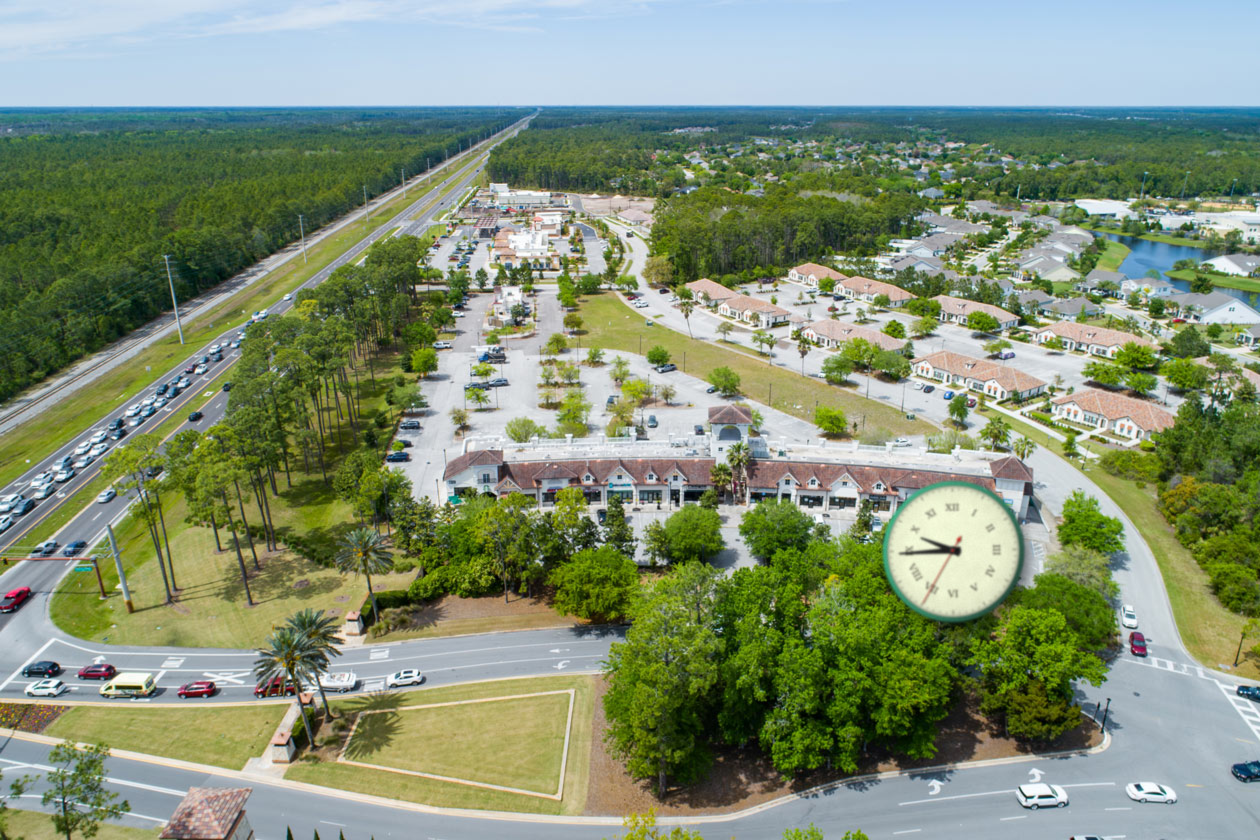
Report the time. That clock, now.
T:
9:44:35
